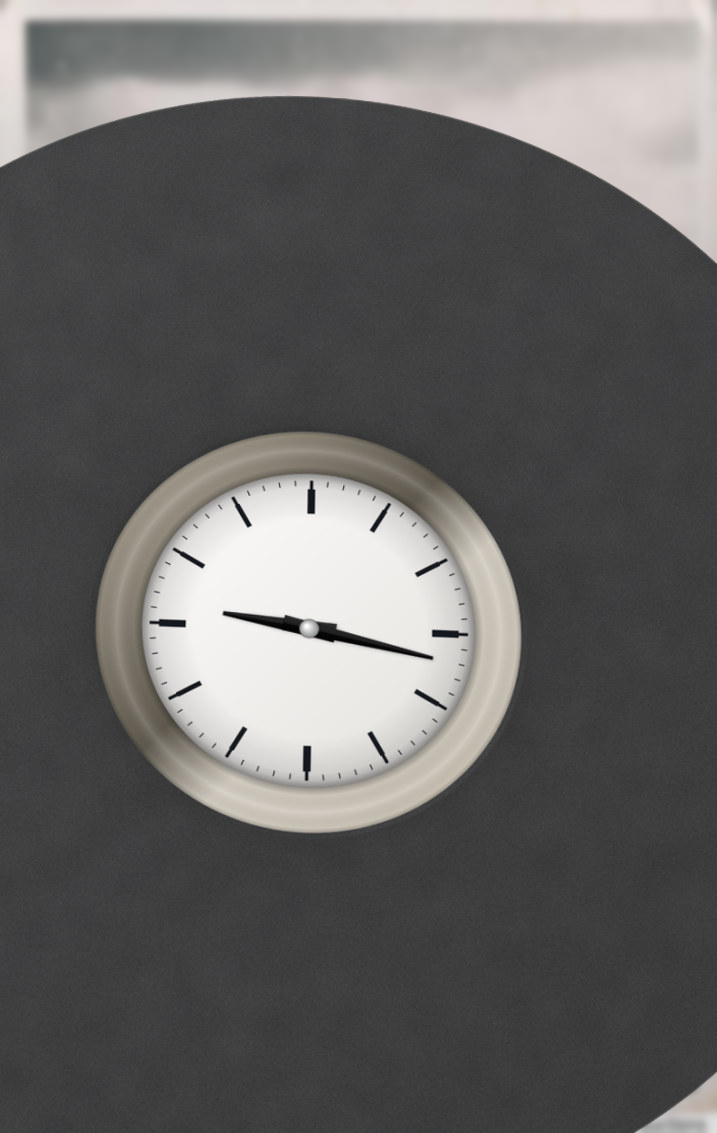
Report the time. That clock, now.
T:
9:17
